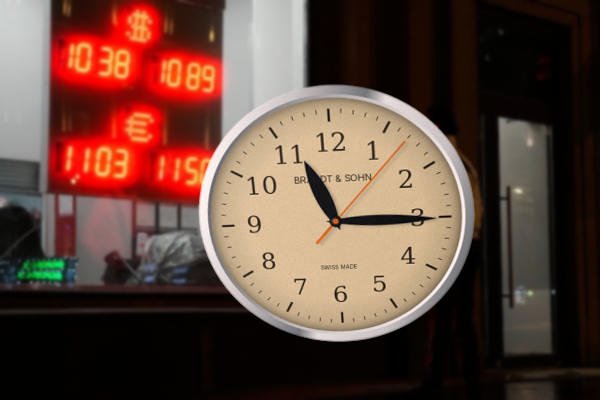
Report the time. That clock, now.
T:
11:15:07
